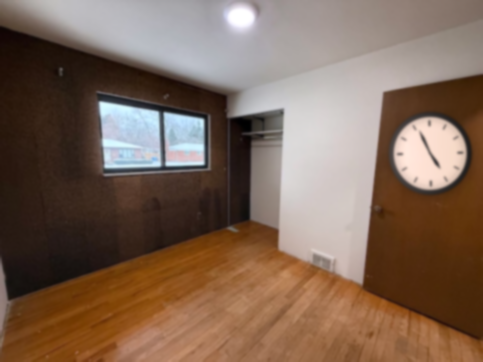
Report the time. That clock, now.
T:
4:56
